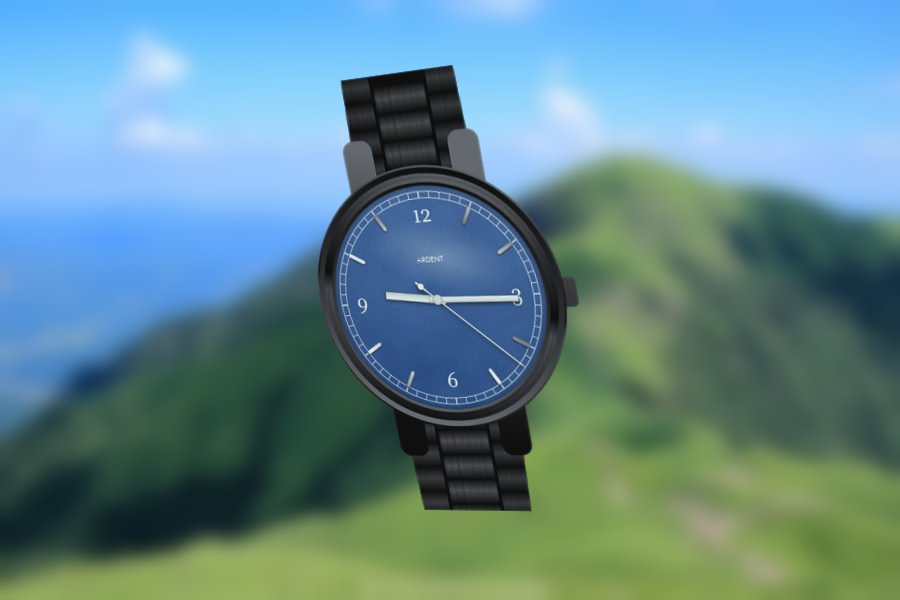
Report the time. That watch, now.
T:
9:15:22
